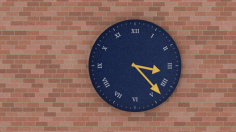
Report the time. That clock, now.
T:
3:23
